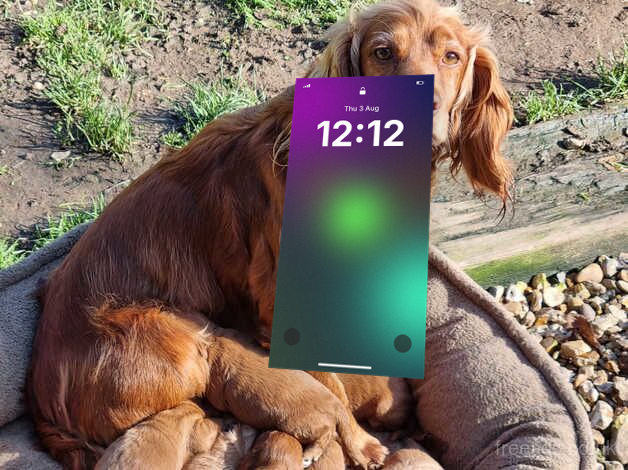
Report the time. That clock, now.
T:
12:12
